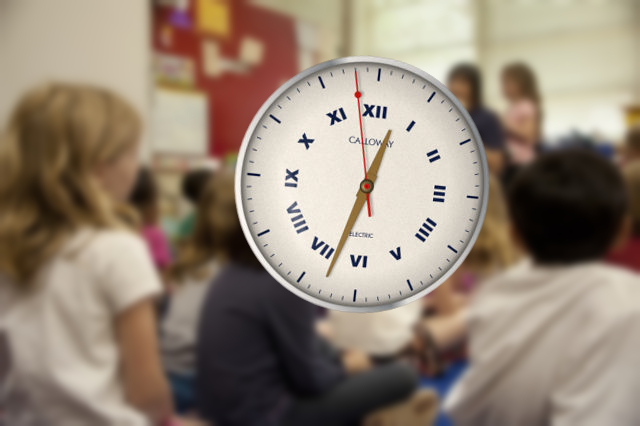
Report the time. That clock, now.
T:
12:32:58
